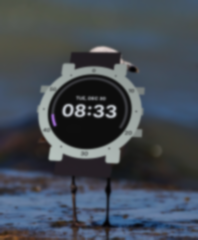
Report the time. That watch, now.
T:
8:33
